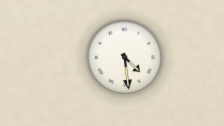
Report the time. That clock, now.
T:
4:29
